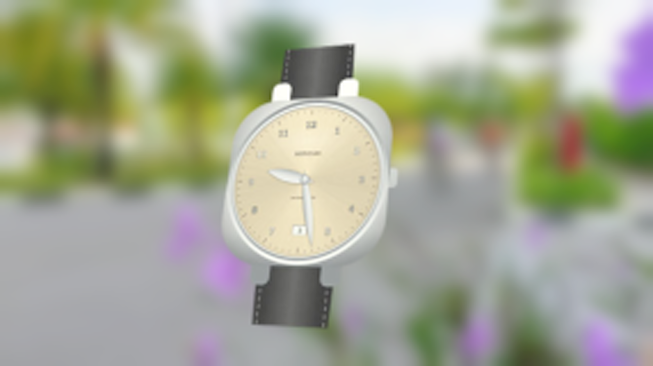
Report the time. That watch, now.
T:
9:28
